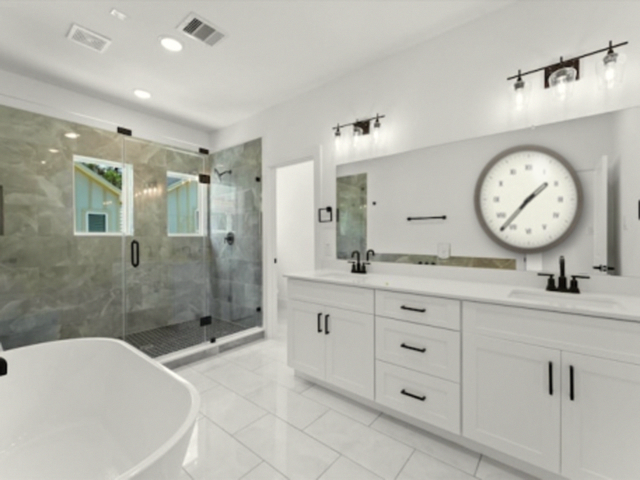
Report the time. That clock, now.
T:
1:37
